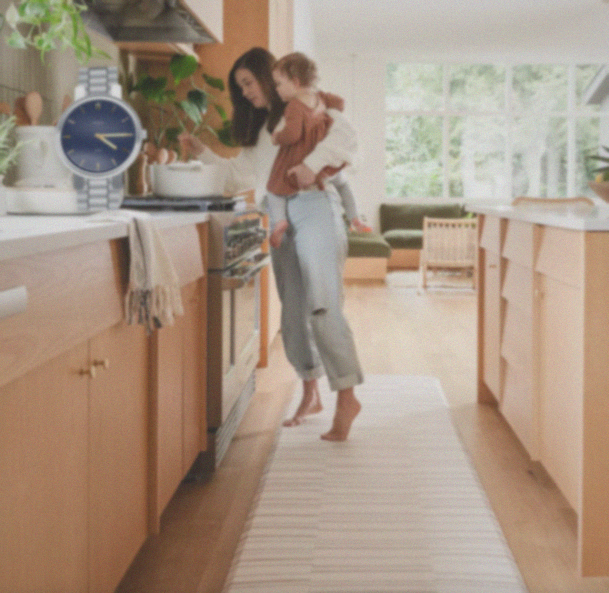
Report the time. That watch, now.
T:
4:15
